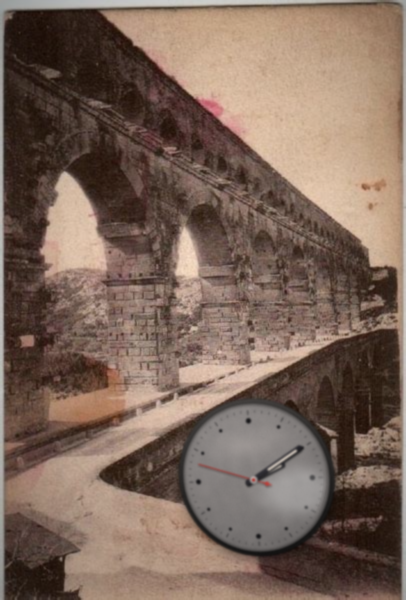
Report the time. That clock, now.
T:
2:09:48
